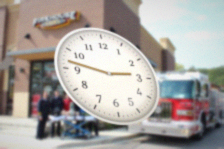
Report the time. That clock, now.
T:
2:47
